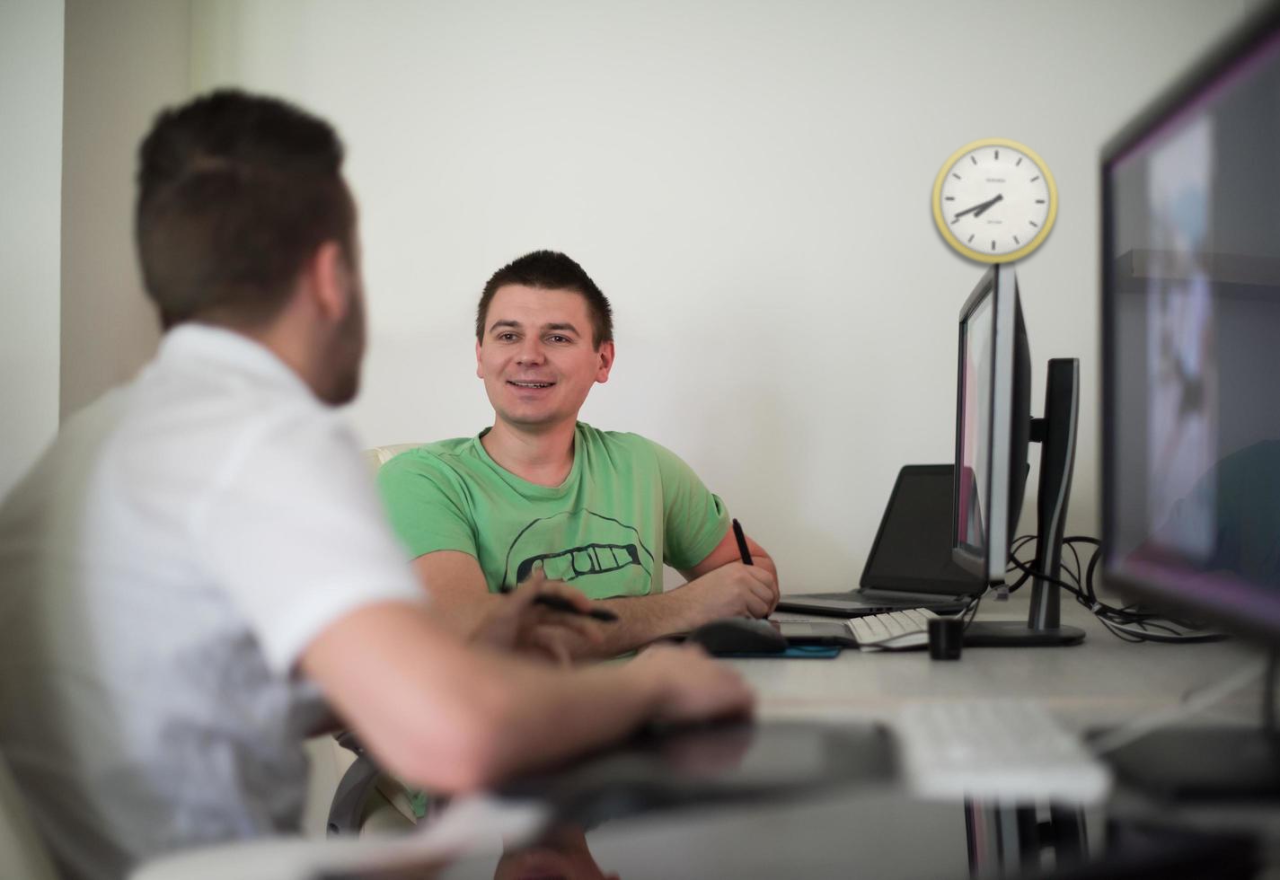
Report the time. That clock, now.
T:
7:41
